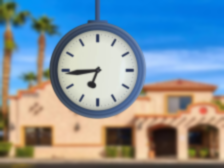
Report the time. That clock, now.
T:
6:44
